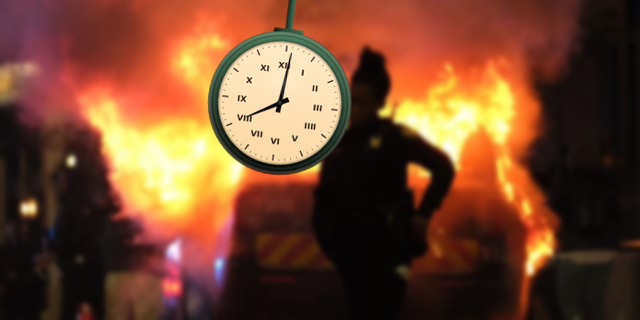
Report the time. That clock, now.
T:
8:01
